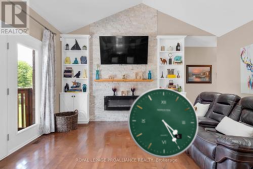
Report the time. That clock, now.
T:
4:25
